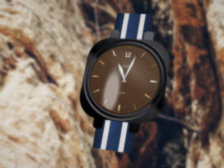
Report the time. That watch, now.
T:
11:03
